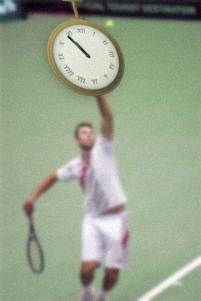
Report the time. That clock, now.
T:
10:54
